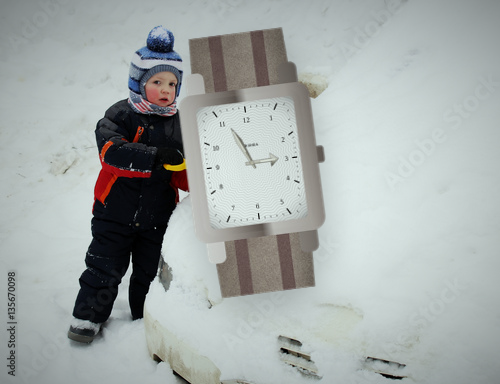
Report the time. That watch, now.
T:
2:56
